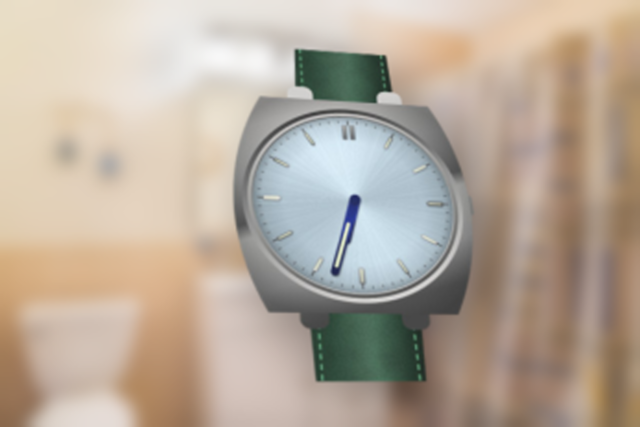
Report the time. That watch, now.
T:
6:33
